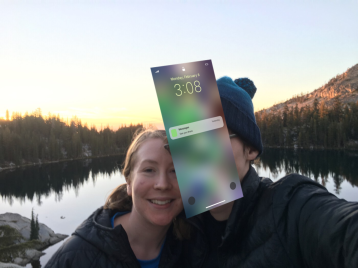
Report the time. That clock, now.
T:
3:08
